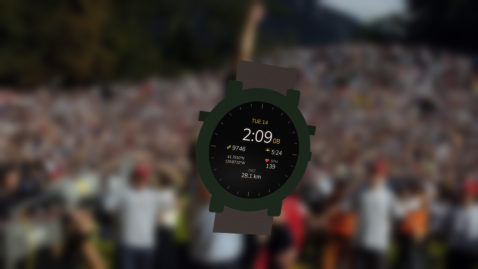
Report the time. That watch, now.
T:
2:09
